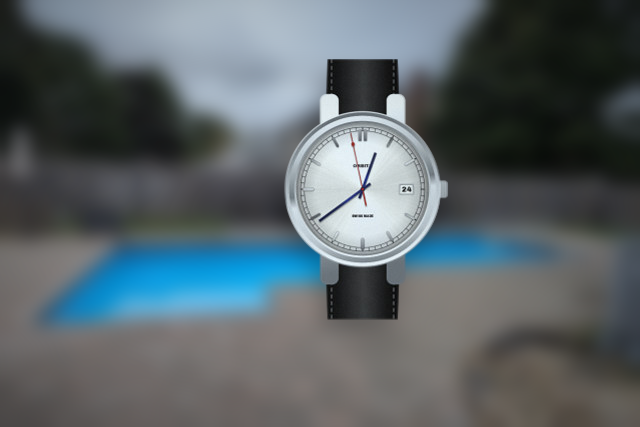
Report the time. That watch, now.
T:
12:38:58
